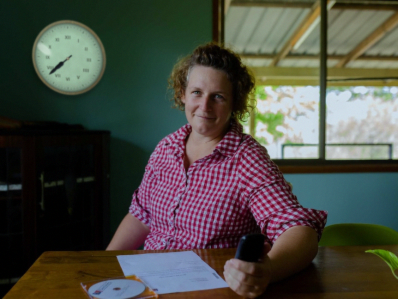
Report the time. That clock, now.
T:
7:38
